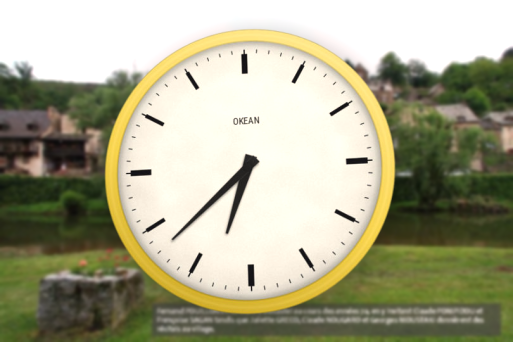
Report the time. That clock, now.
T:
6:38
